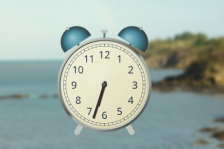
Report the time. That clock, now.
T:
6:33
